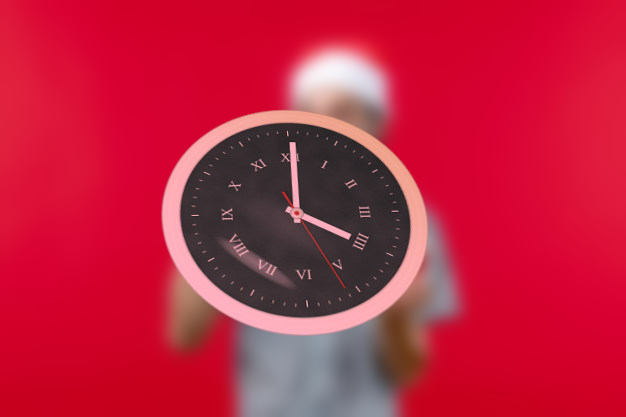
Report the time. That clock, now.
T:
4:00:26
